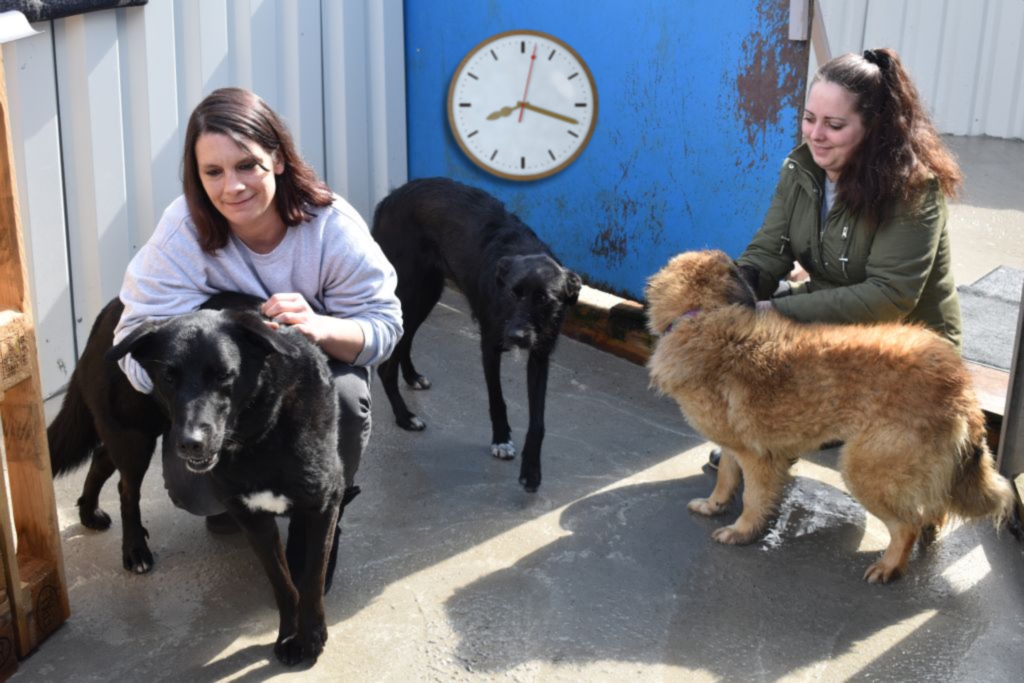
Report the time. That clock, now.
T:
8:18:02
